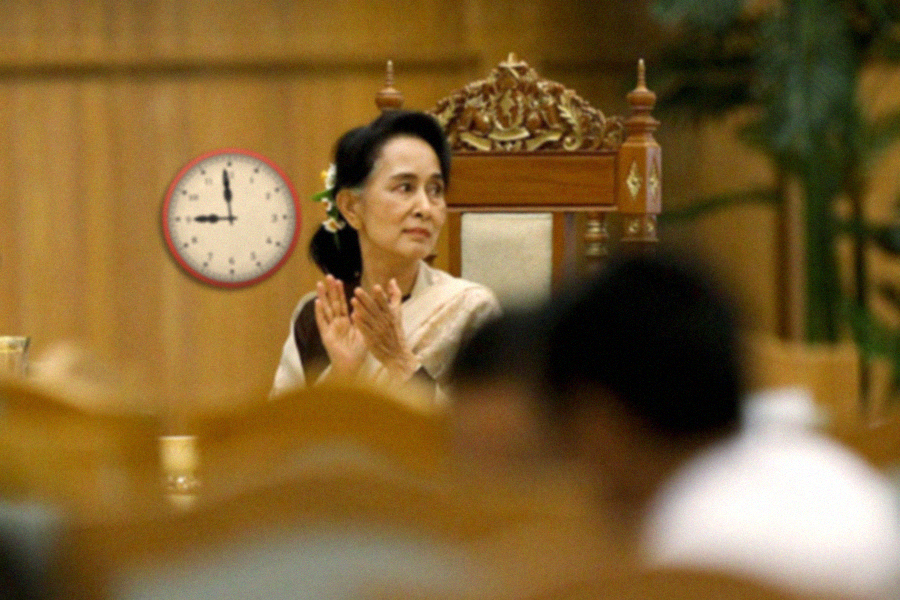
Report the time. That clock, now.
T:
8:59
